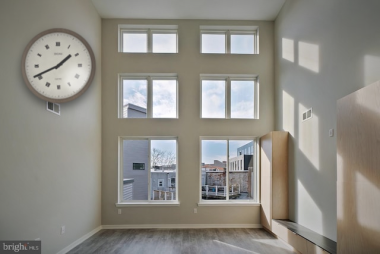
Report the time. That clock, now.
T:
1:41
